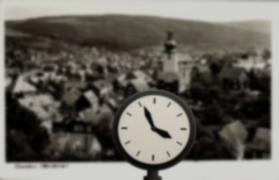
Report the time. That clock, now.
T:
3:56
